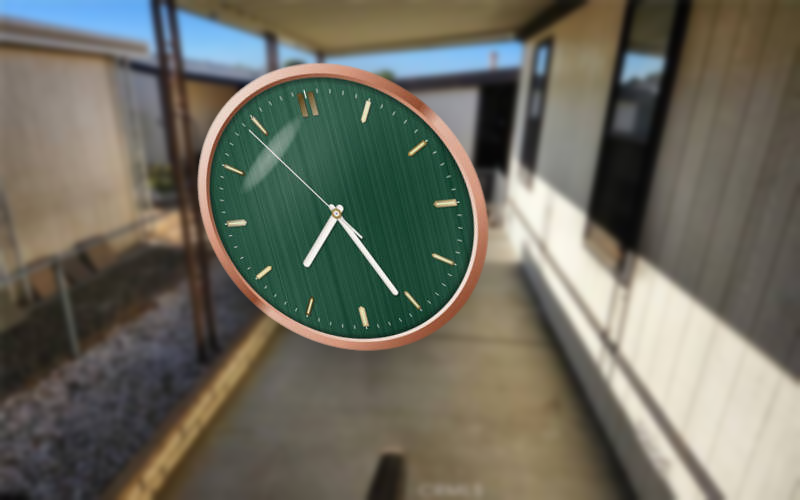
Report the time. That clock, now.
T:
7:25:54
